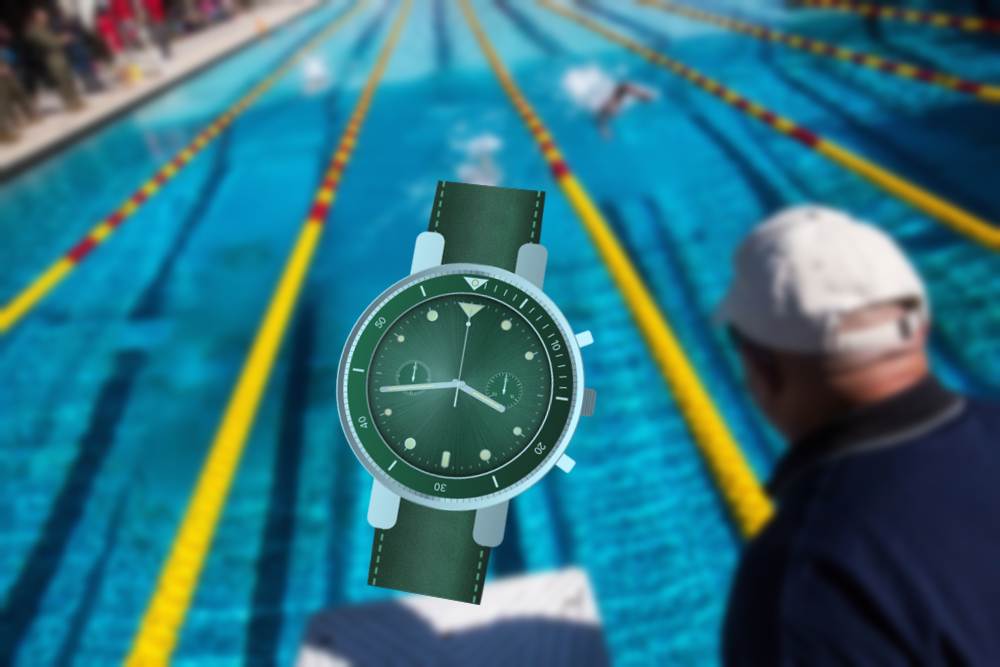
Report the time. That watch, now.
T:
3:43
